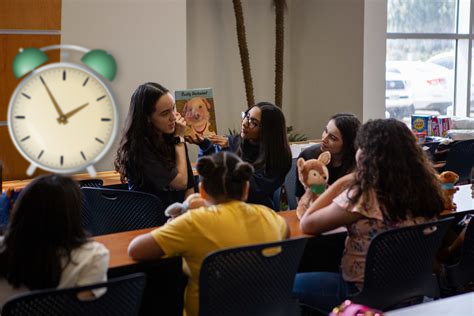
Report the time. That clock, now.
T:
1:55
